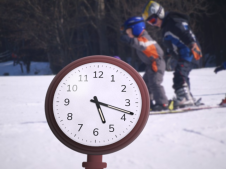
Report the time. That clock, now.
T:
5:18
